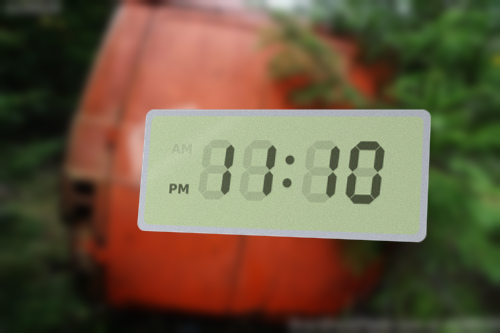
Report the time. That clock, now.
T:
11:10
